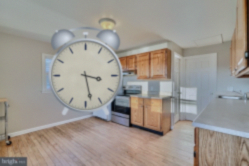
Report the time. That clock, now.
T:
3:28
